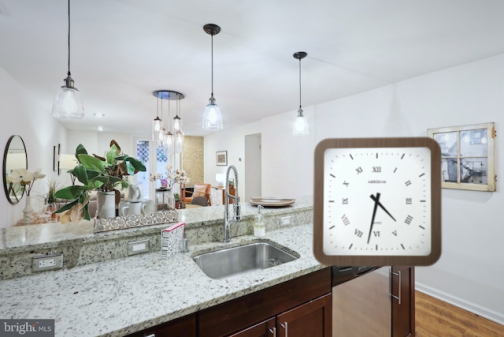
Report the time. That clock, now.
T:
4:32
